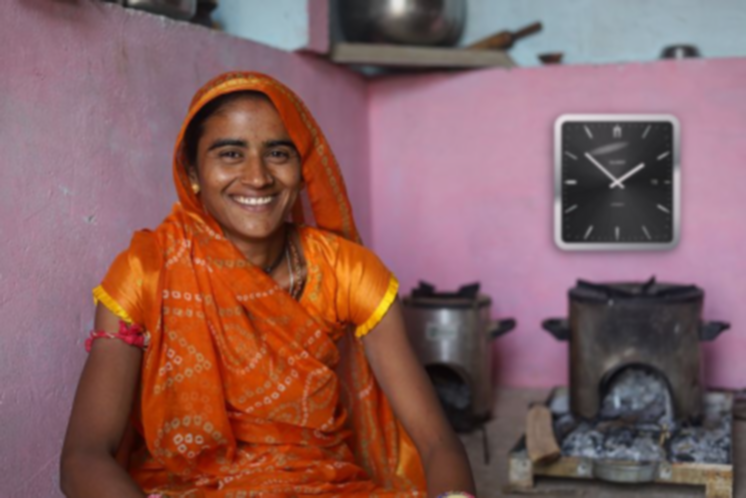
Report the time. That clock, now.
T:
1:52
